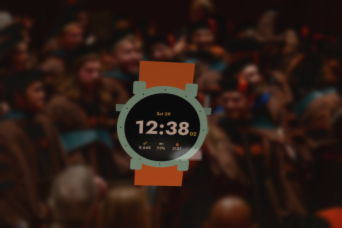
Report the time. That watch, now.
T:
12:38
